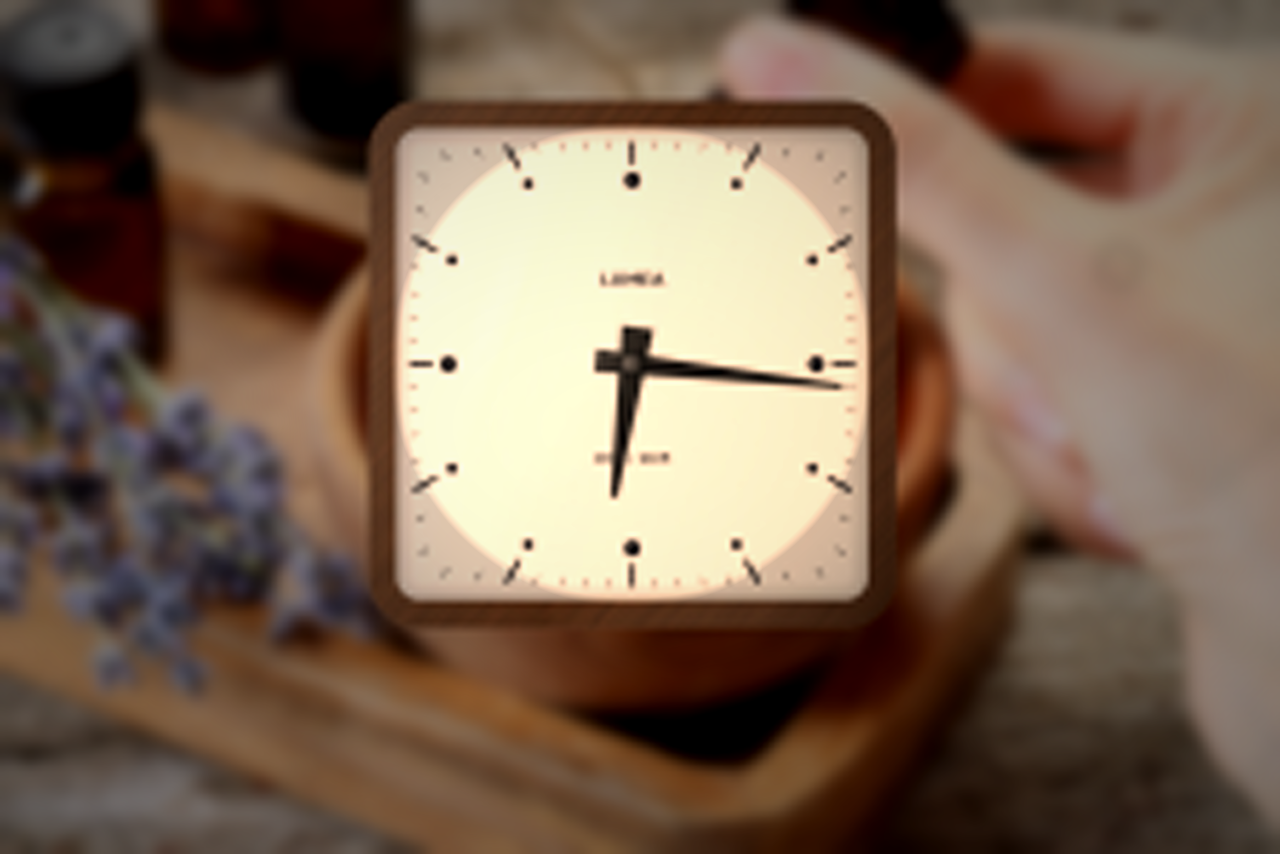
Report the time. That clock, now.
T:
6:16
